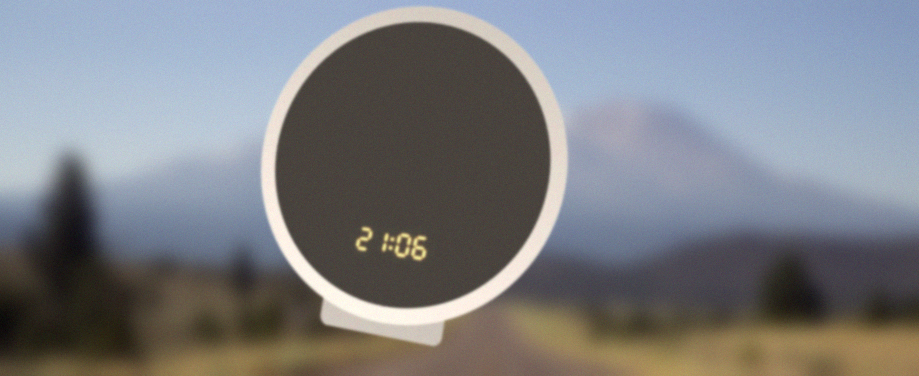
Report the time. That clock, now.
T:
21:06
